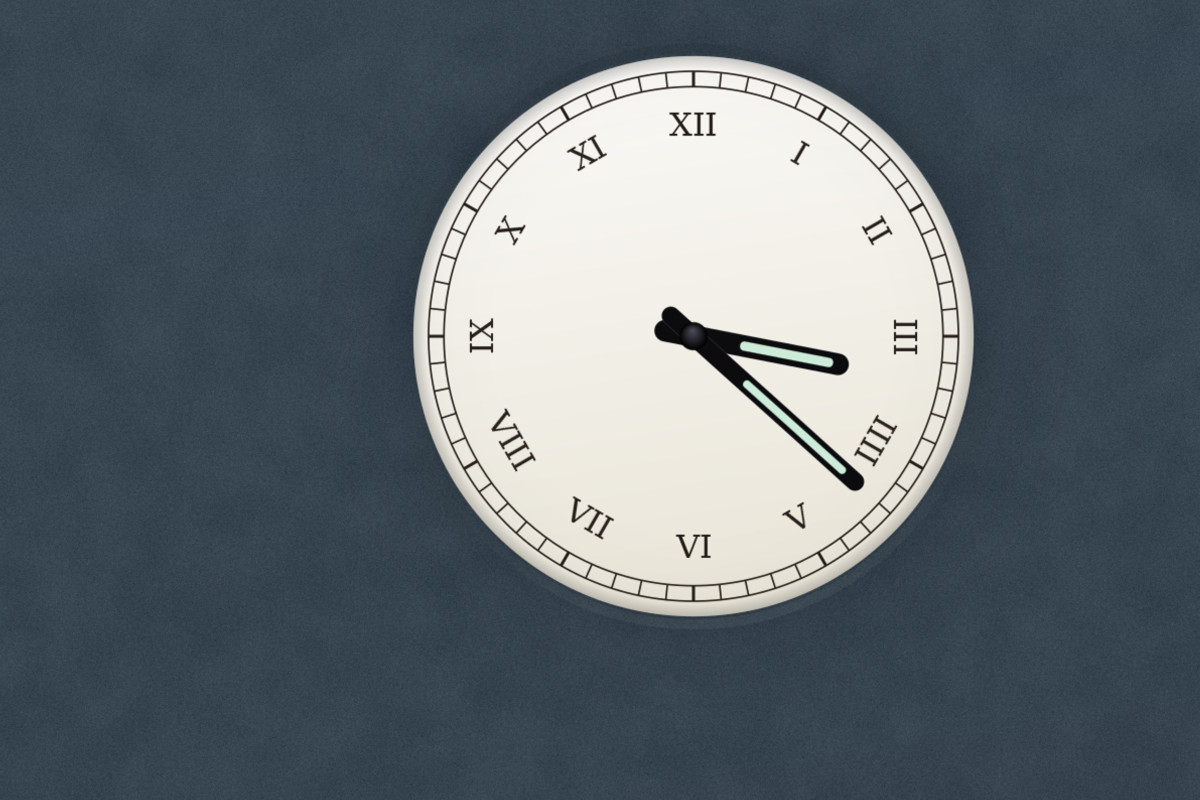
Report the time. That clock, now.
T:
3:22
